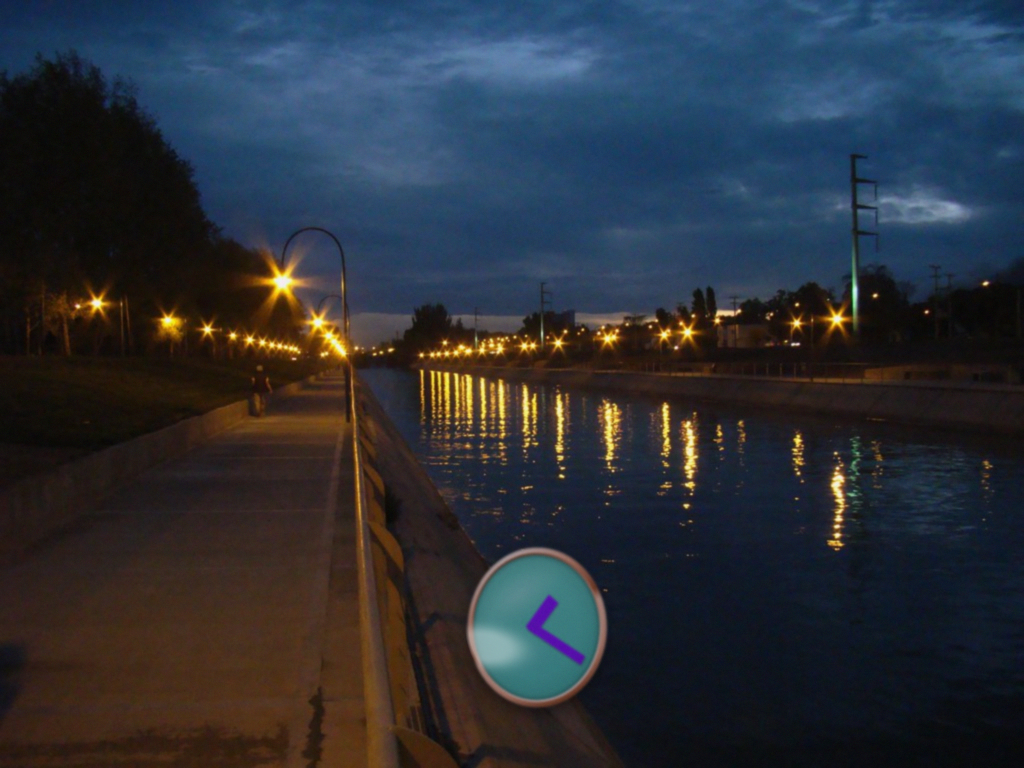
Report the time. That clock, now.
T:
1:20
